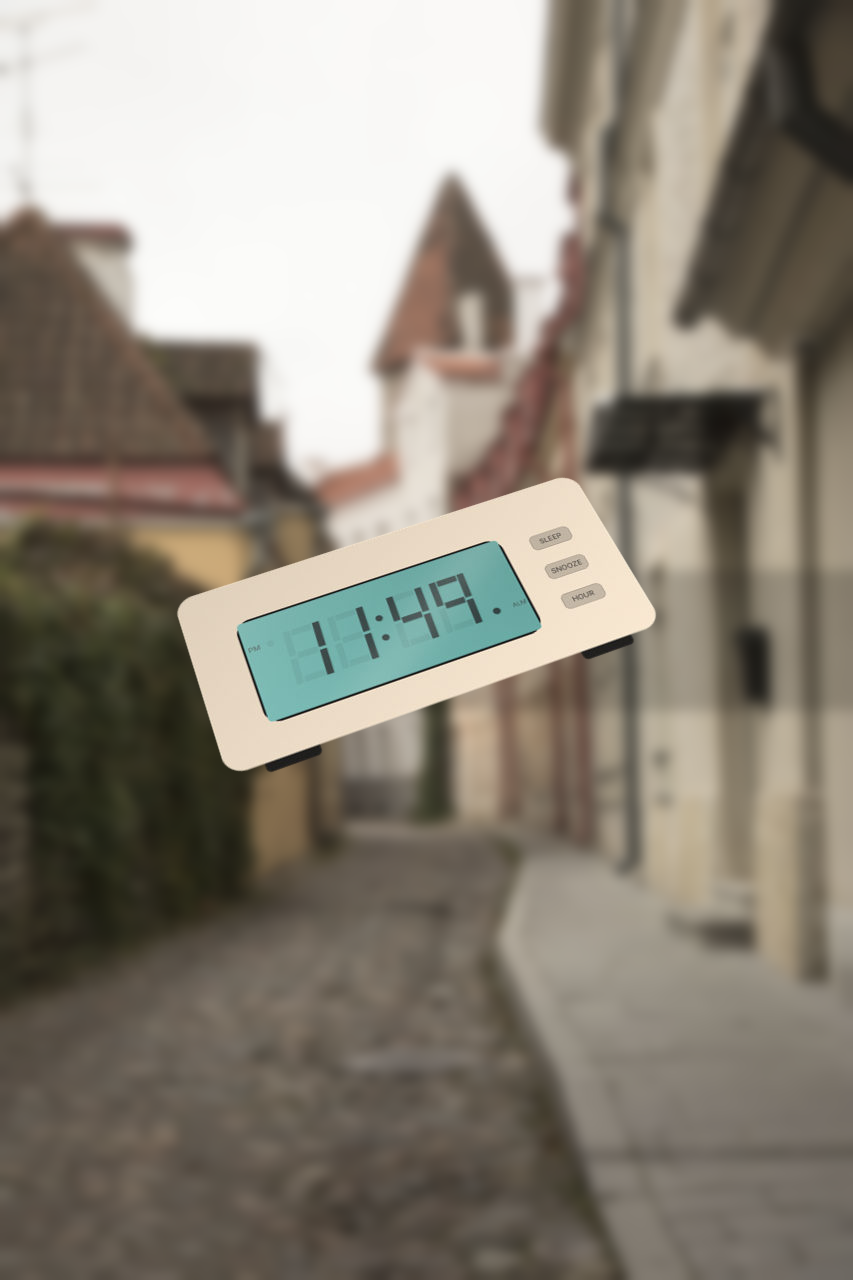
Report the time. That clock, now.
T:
11:49
